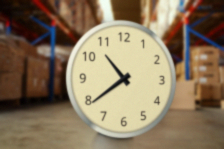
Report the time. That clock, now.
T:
10:39
